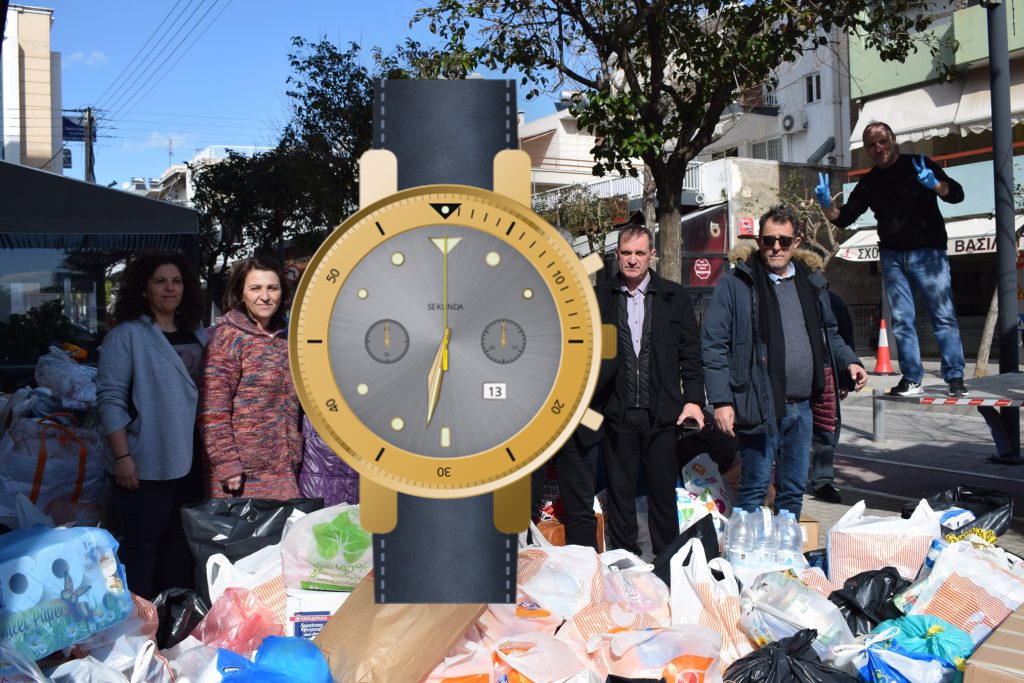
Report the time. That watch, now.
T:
6:32
